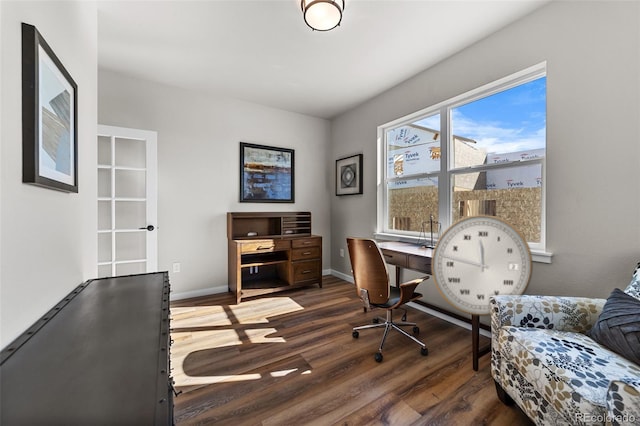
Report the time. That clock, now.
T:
11:47
